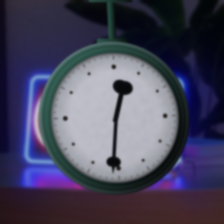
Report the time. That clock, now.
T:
12:31
